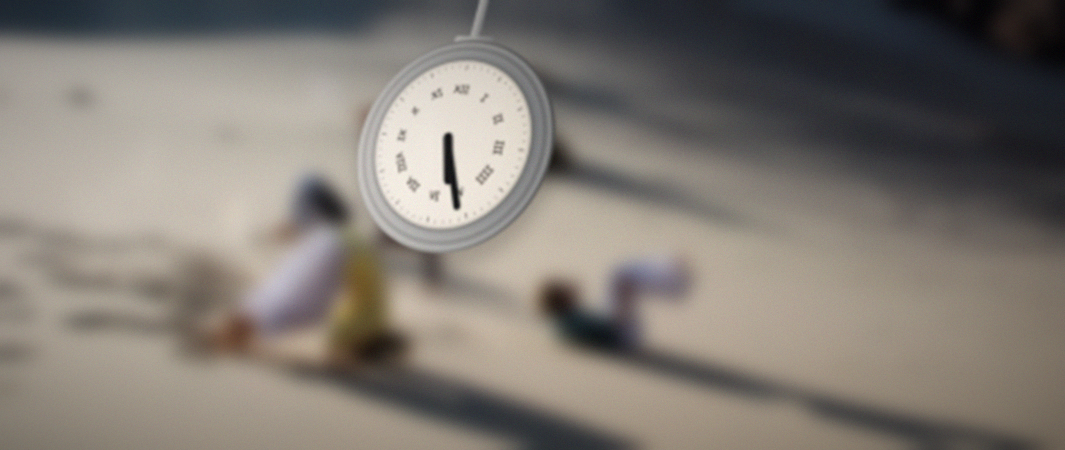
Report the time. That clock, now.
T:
5:26
